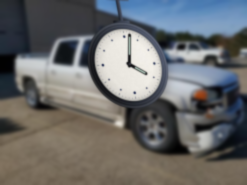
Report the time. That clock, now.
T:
4:02
